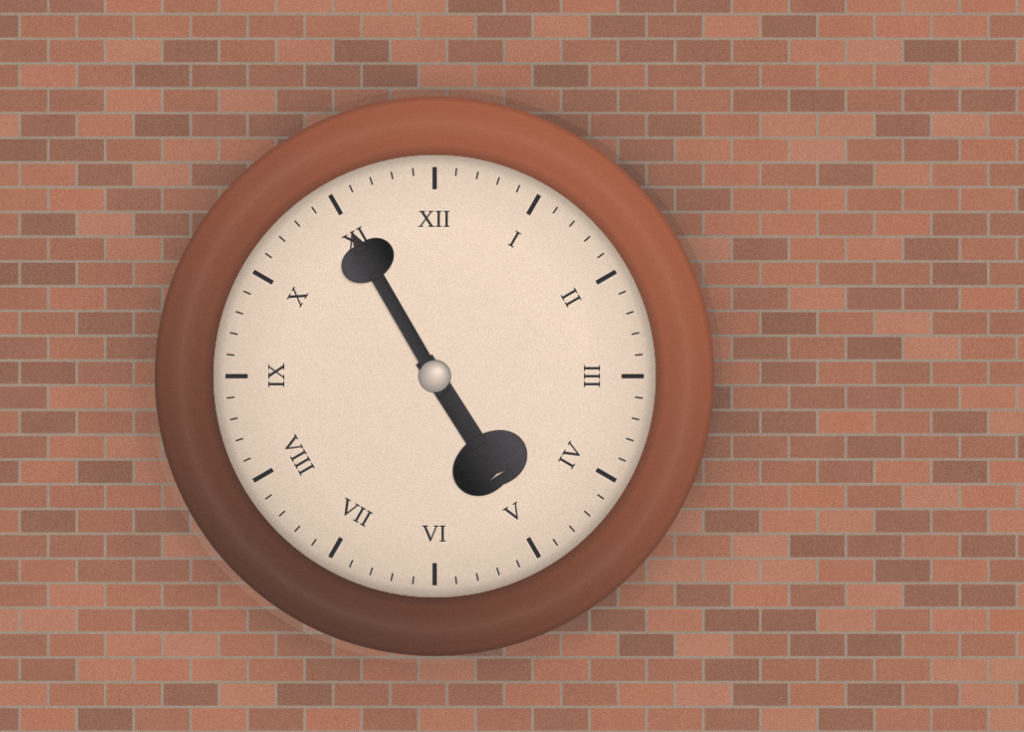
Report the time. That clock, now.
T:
4:55
